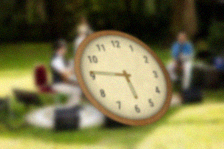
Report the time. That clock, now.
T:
5:46
